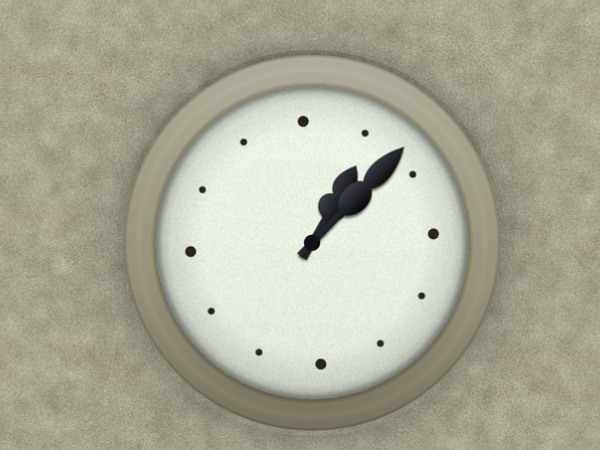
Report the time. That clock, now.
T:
1:08
